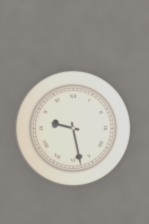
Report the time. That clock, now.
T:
9:28
